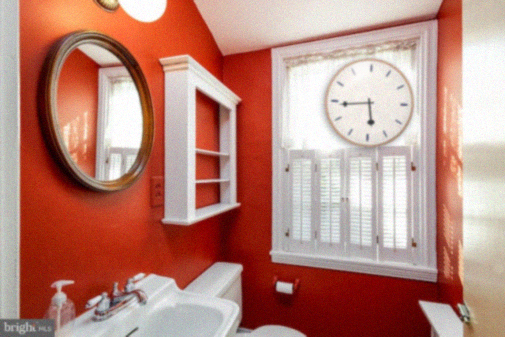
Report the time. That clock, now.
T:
5:44
